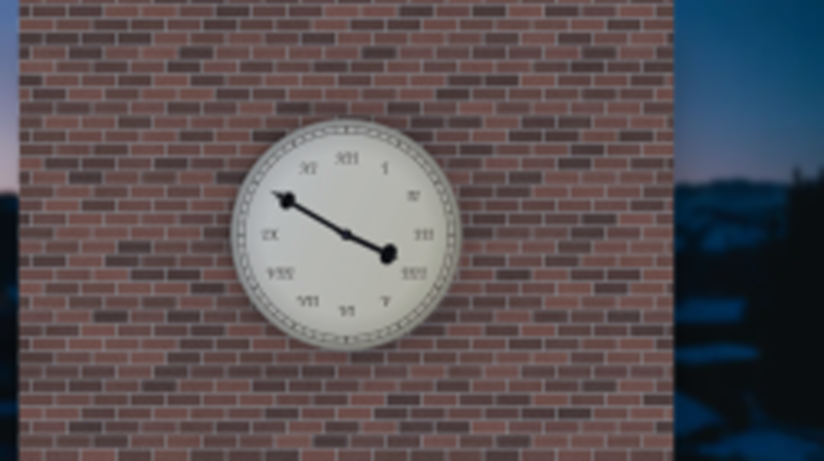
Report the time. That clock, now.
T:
3:50
